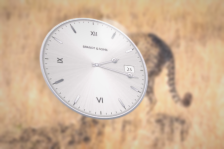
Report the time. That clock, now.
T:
2:17
